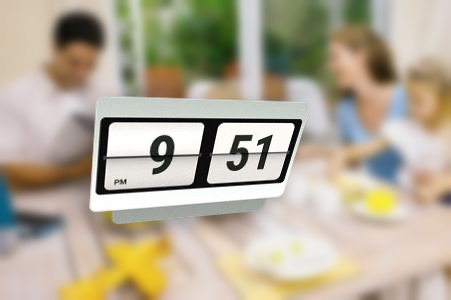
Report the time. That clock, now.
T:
9:51
